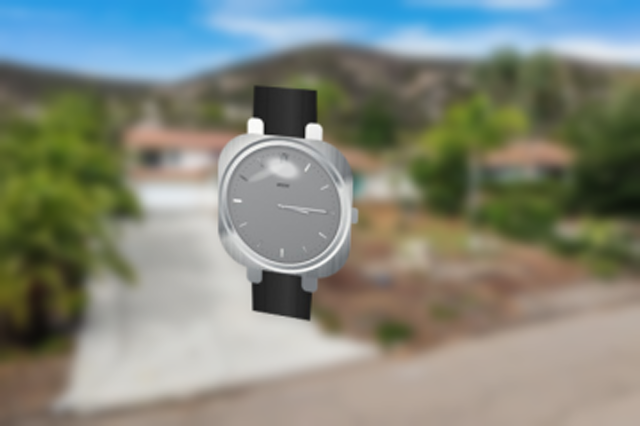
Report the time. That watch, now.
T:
3:15
